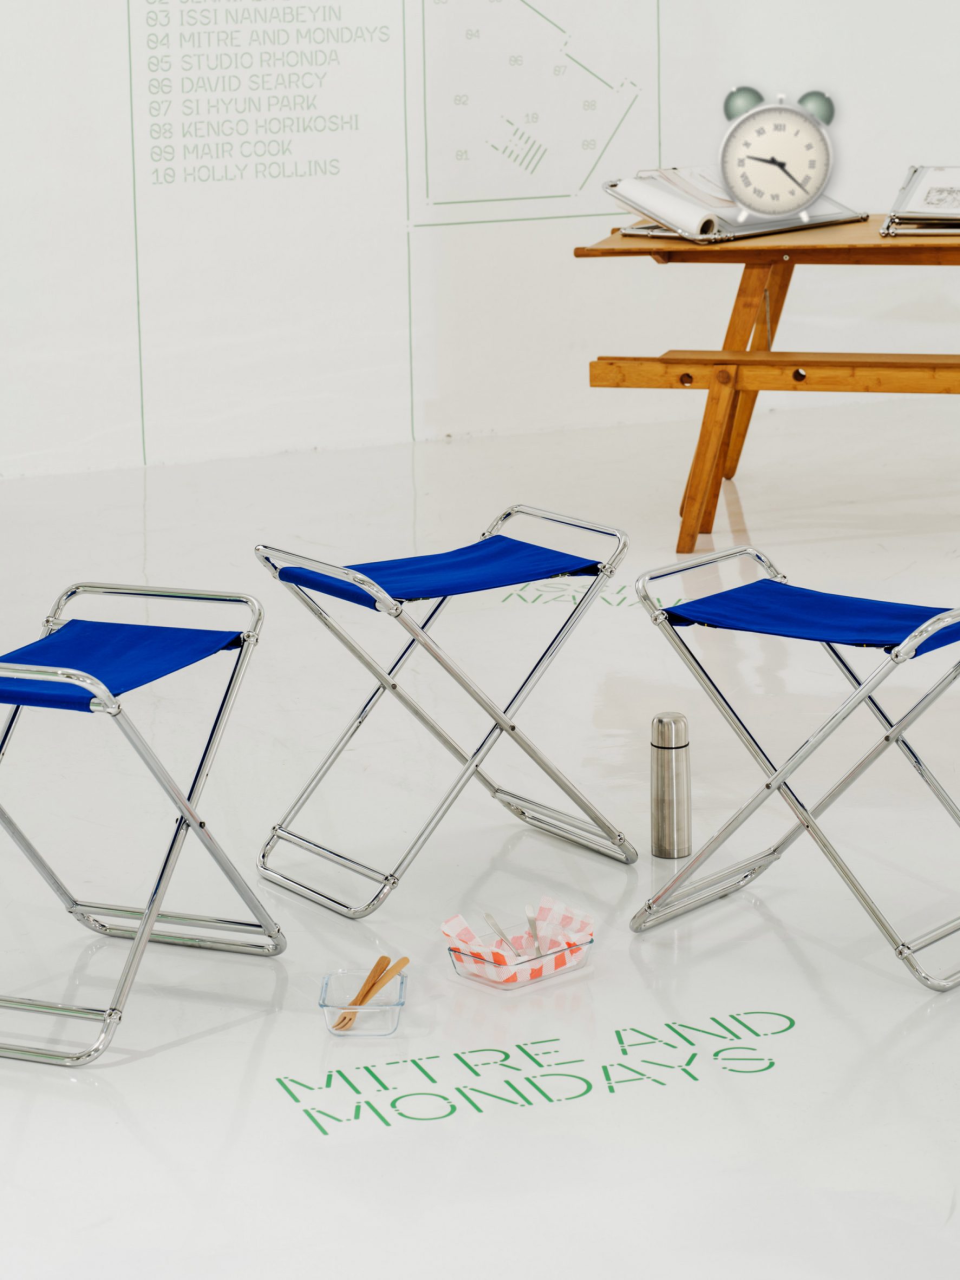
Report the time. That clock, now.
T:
9:22
